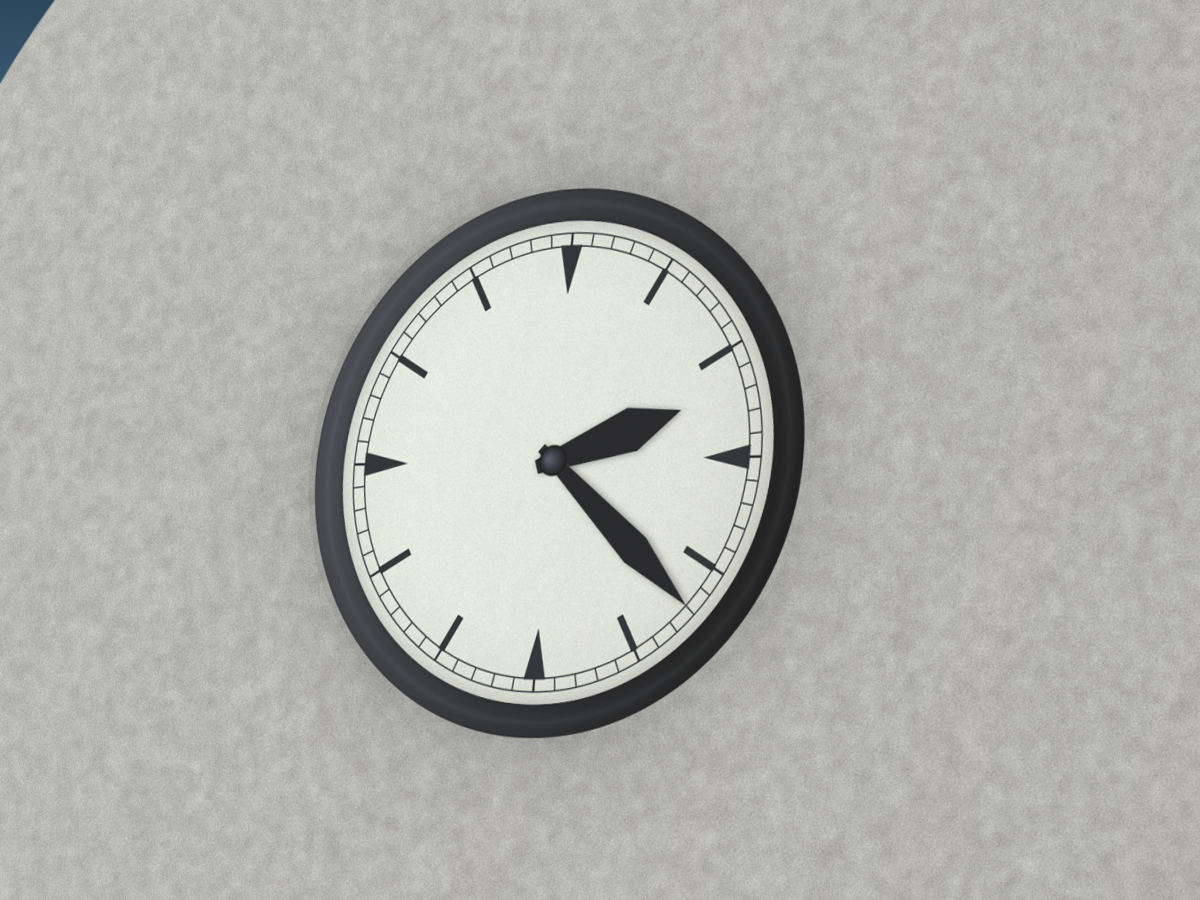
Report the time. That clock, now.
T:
2:22
